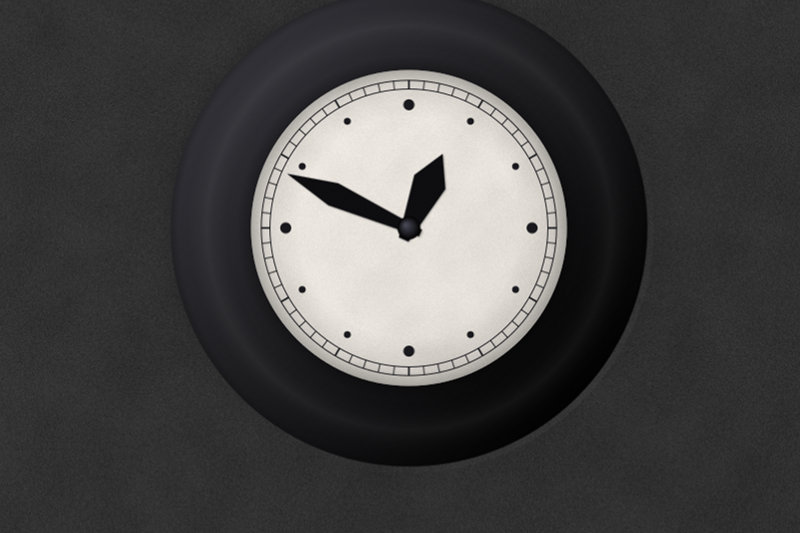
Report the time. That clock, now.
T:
12:49
